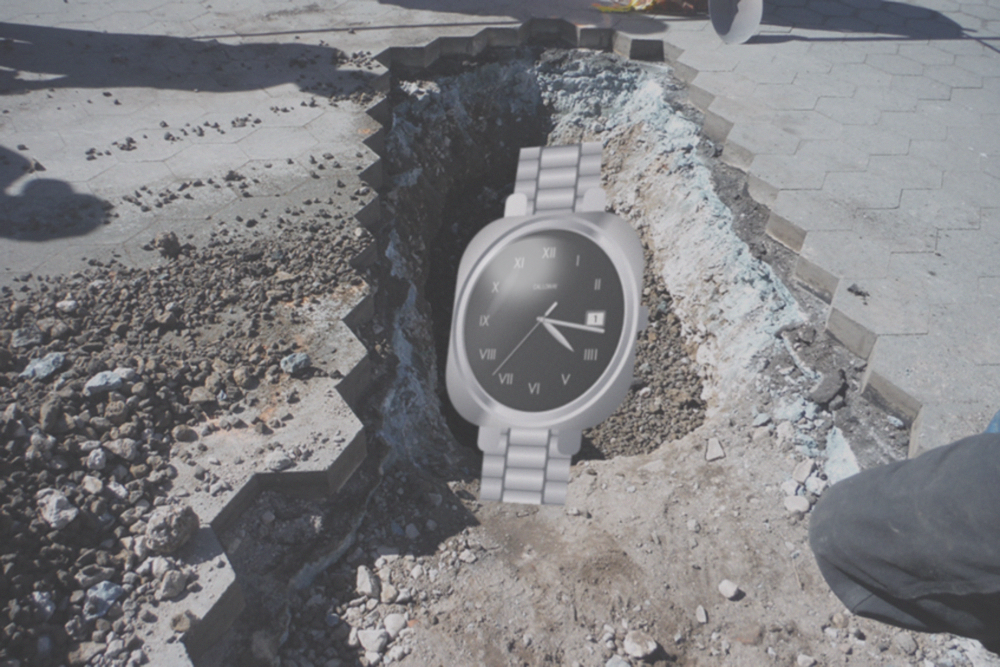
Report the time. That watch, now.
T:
4:16:37
